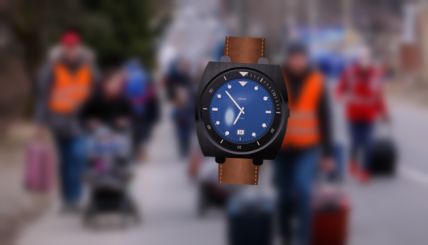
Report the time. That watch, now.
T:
6:53
